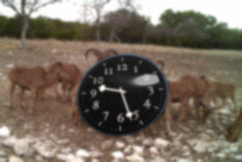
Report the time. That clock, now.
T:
9:27
